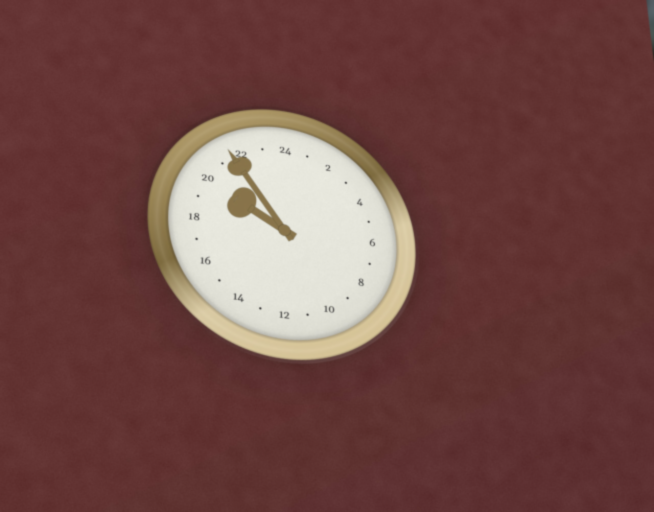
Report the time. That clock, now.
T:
19:54
